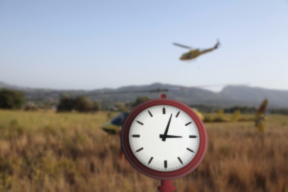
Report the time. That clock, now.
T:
3:03
